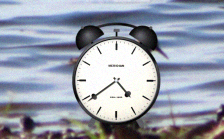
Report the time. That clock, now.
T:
4:39
